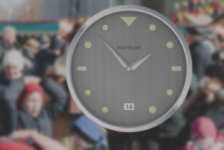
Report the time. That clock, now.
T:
1:53
